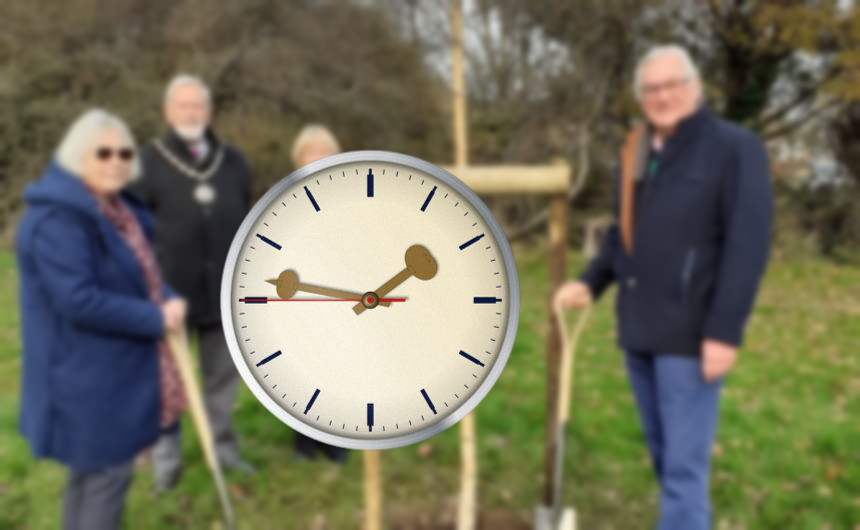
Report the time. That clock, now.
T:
1:46:45
